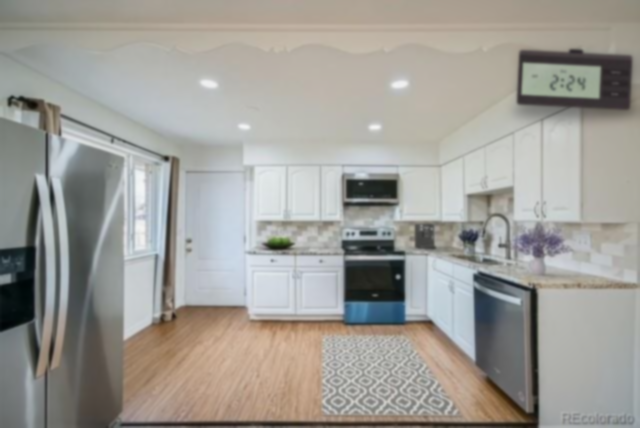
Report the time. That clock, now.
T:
2:24
